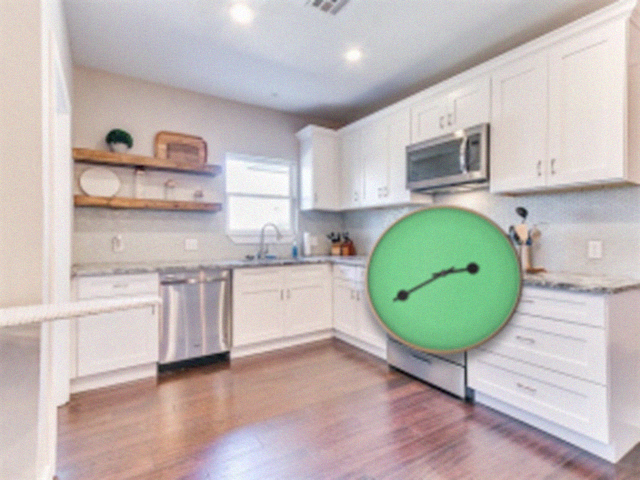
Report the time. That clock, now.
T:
2:40
